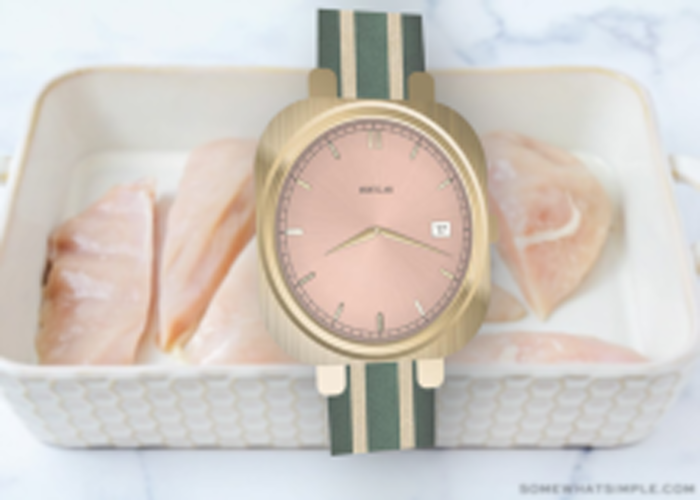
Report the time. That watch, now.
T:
8:18
